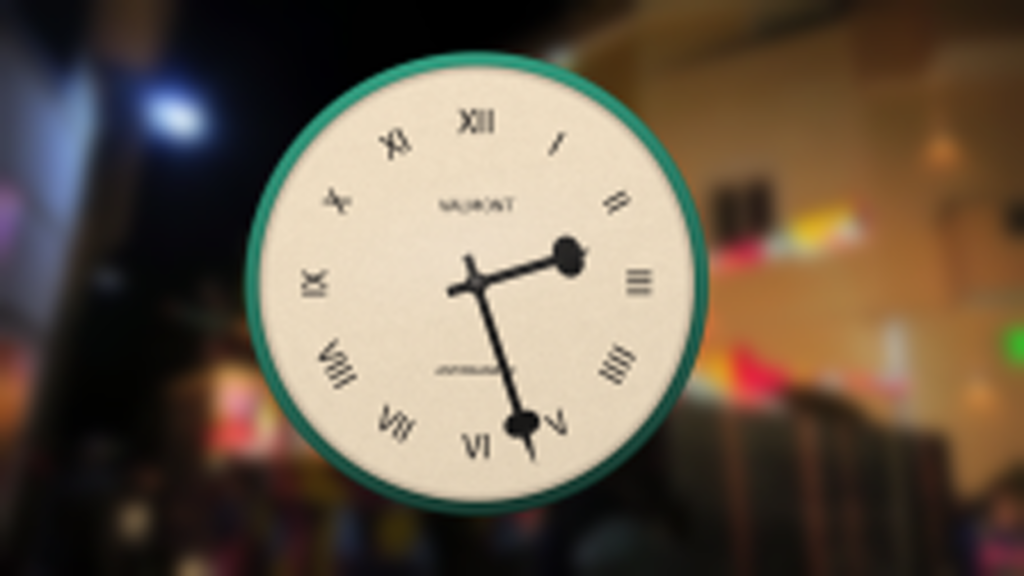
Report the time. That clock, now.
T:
2:27
